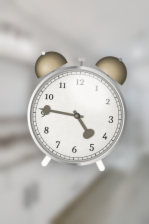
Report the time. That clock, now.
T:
4:46
